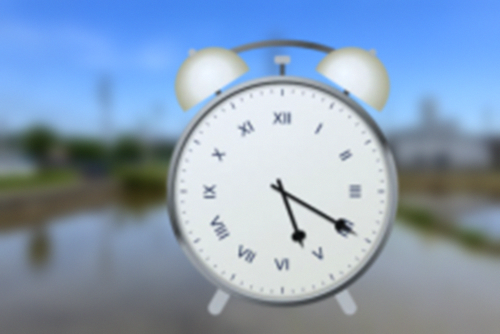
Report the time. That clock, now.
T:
5:20
